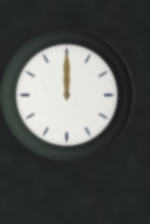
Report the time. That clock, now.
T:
12:00
